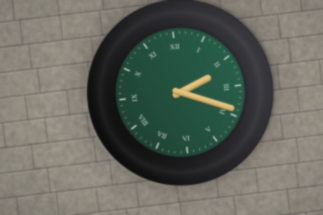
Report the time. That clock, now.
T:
2:19
